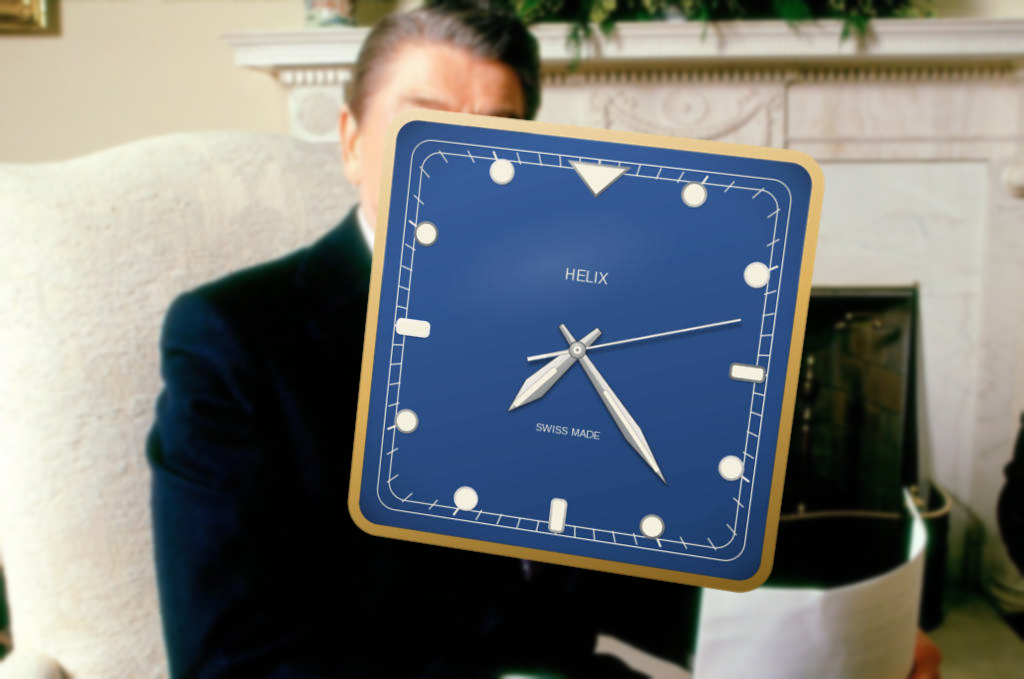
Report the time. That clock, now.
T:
7:23:12
